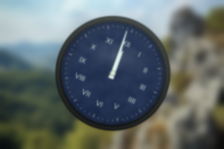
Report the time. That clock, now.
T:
11:59
